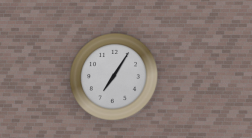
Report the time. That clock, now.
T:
7:05
